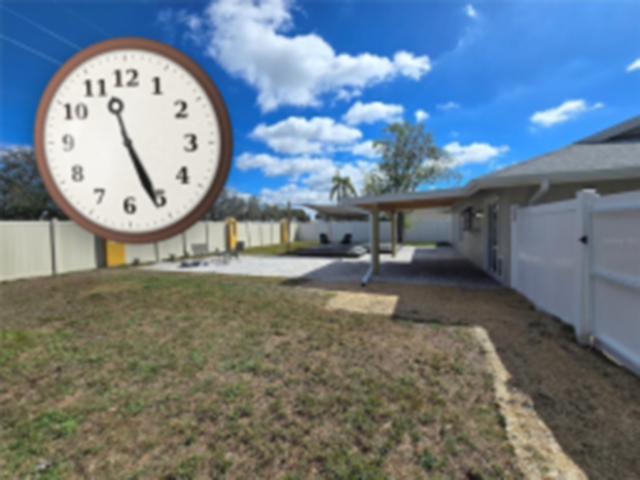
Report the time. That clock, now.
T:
11:26
